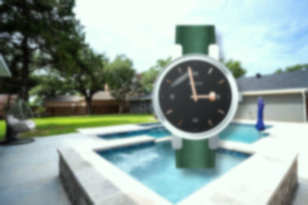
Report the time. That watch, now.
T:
2:58
